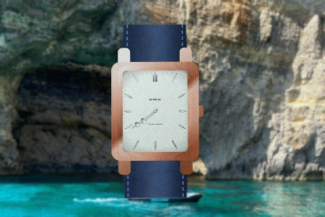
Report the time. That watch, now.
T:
7:39
